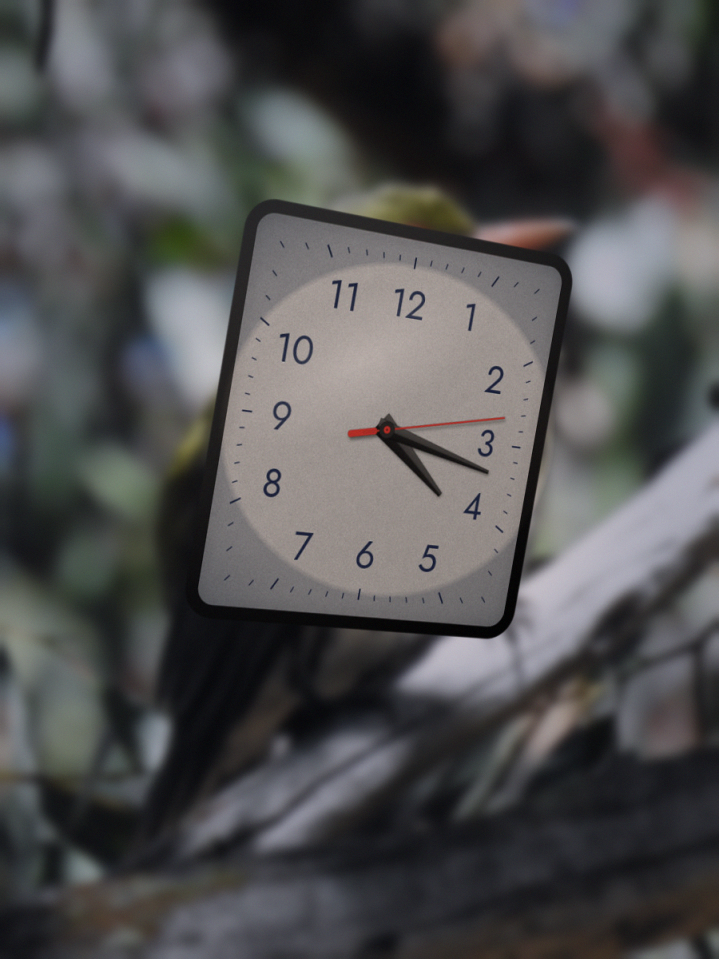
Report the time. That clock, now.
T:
4:17:13
